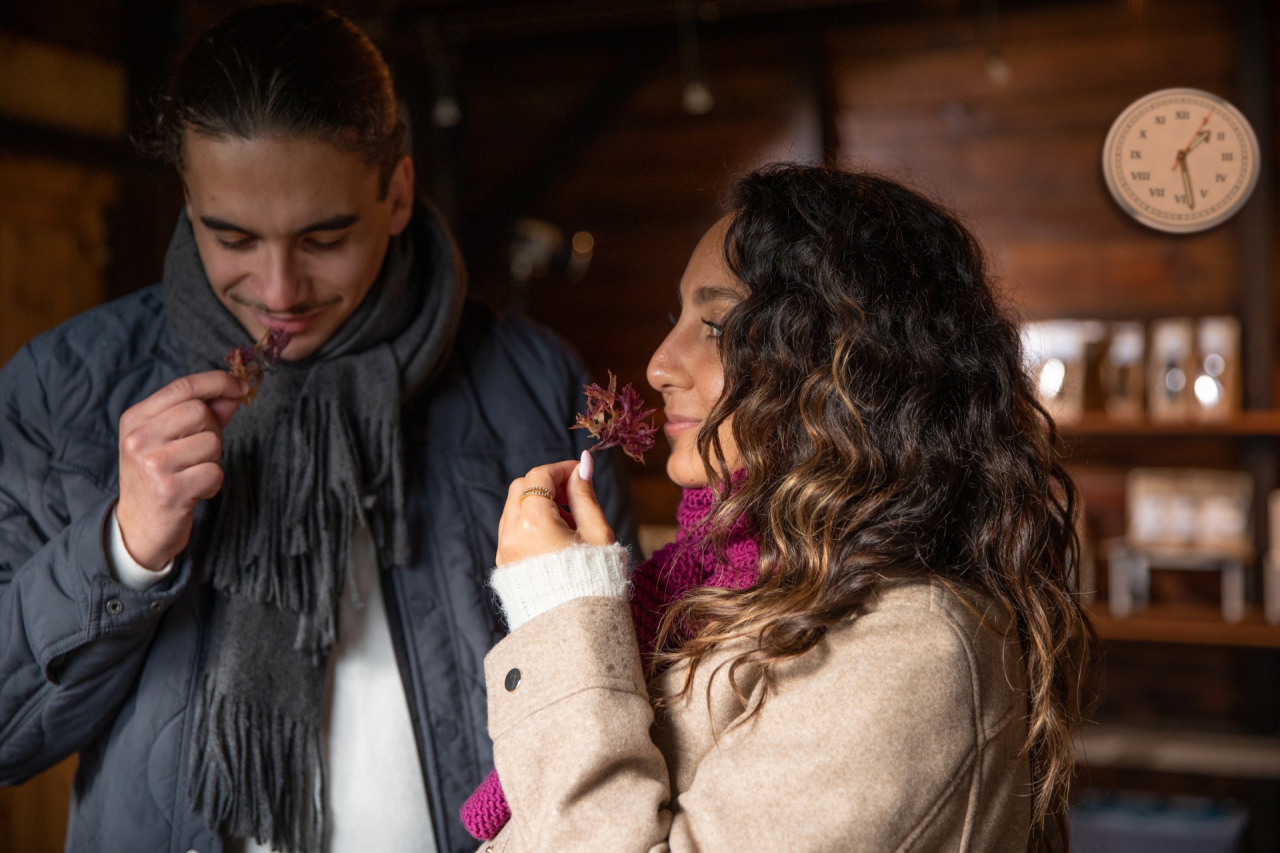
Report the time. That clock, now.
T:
1:28:05
